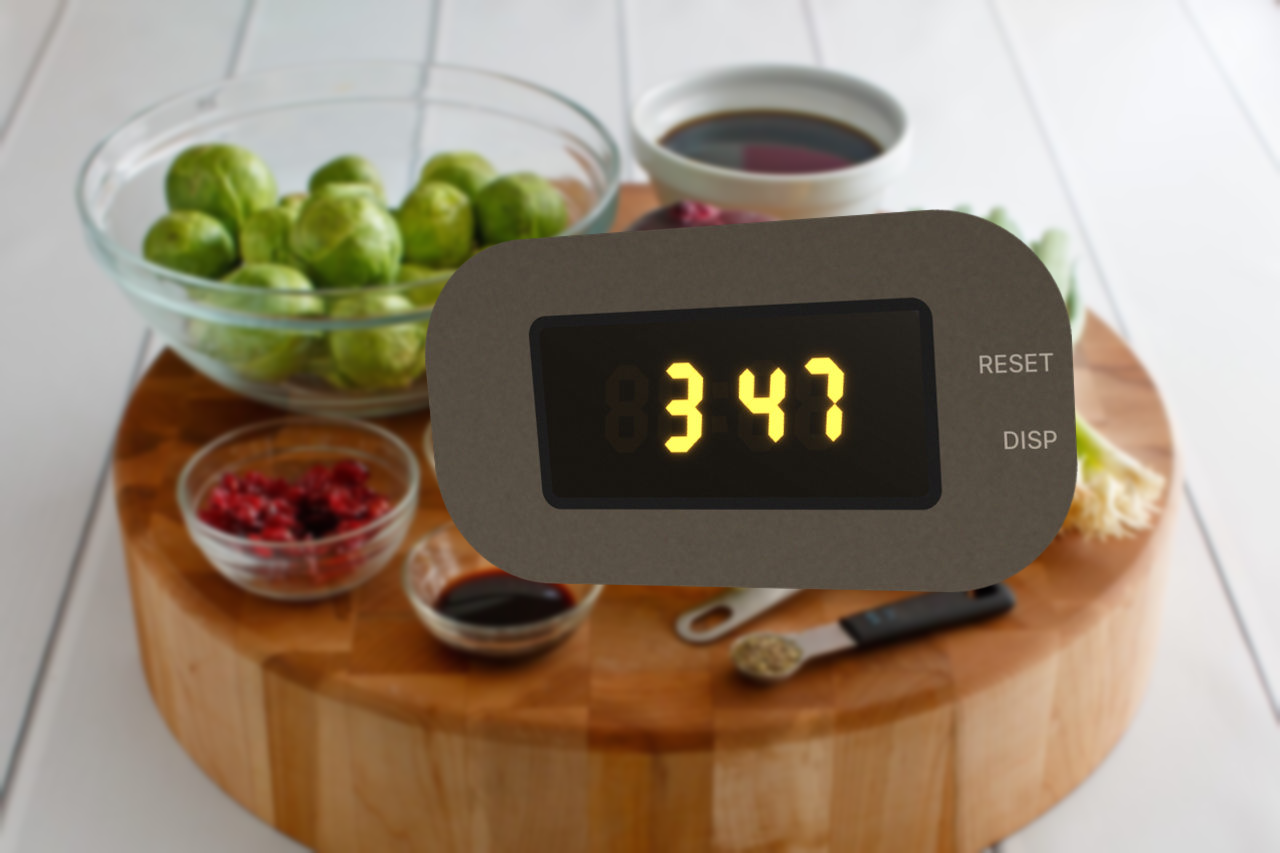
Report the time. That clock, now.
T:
3:47
